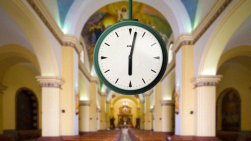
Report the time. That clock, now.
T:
6:02
